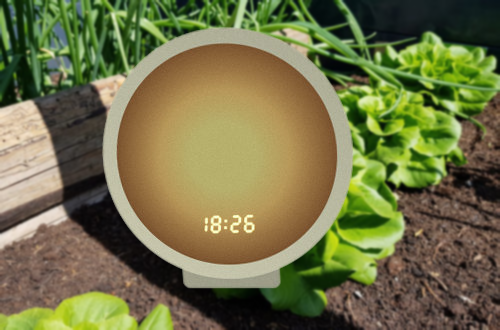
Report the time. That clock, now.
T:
18:26
